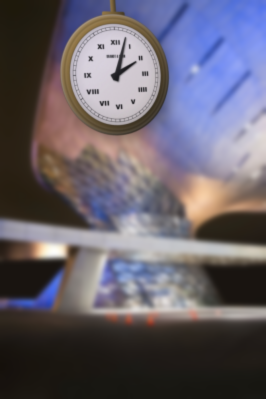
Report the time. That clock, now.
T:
2:03
